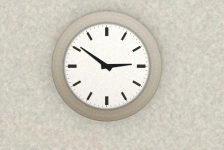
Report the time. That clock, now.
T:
2:51
